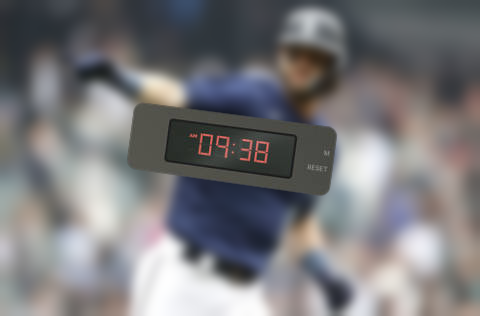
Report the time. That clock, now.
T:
9:38
